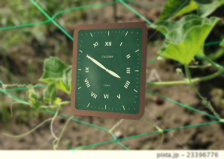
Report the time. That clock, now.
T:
3:50
